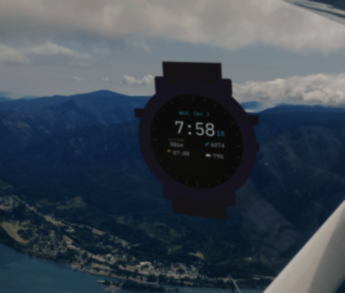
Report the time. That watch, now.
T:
7:58
